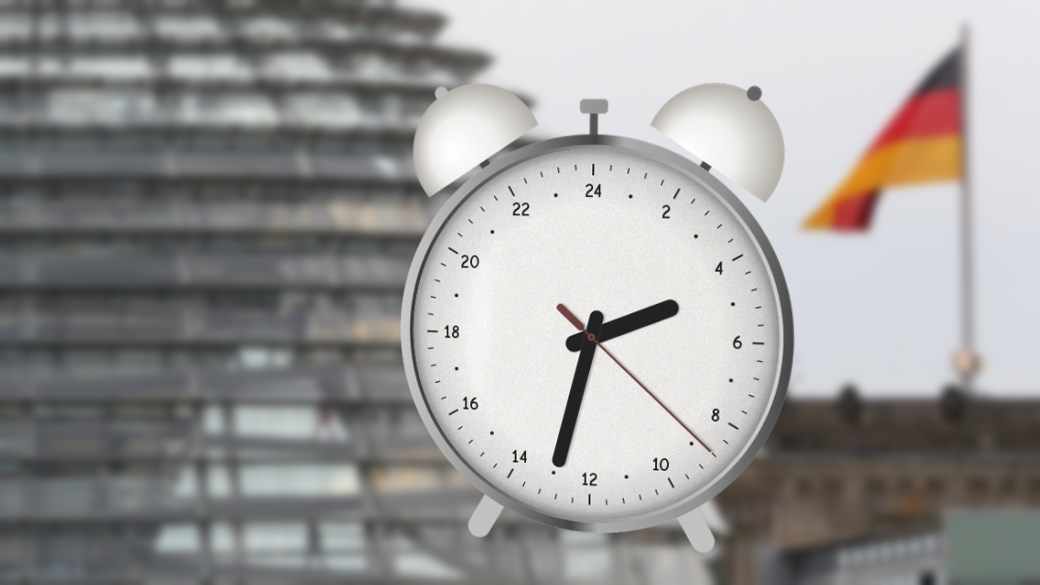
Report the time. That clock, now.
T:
4:32:22
